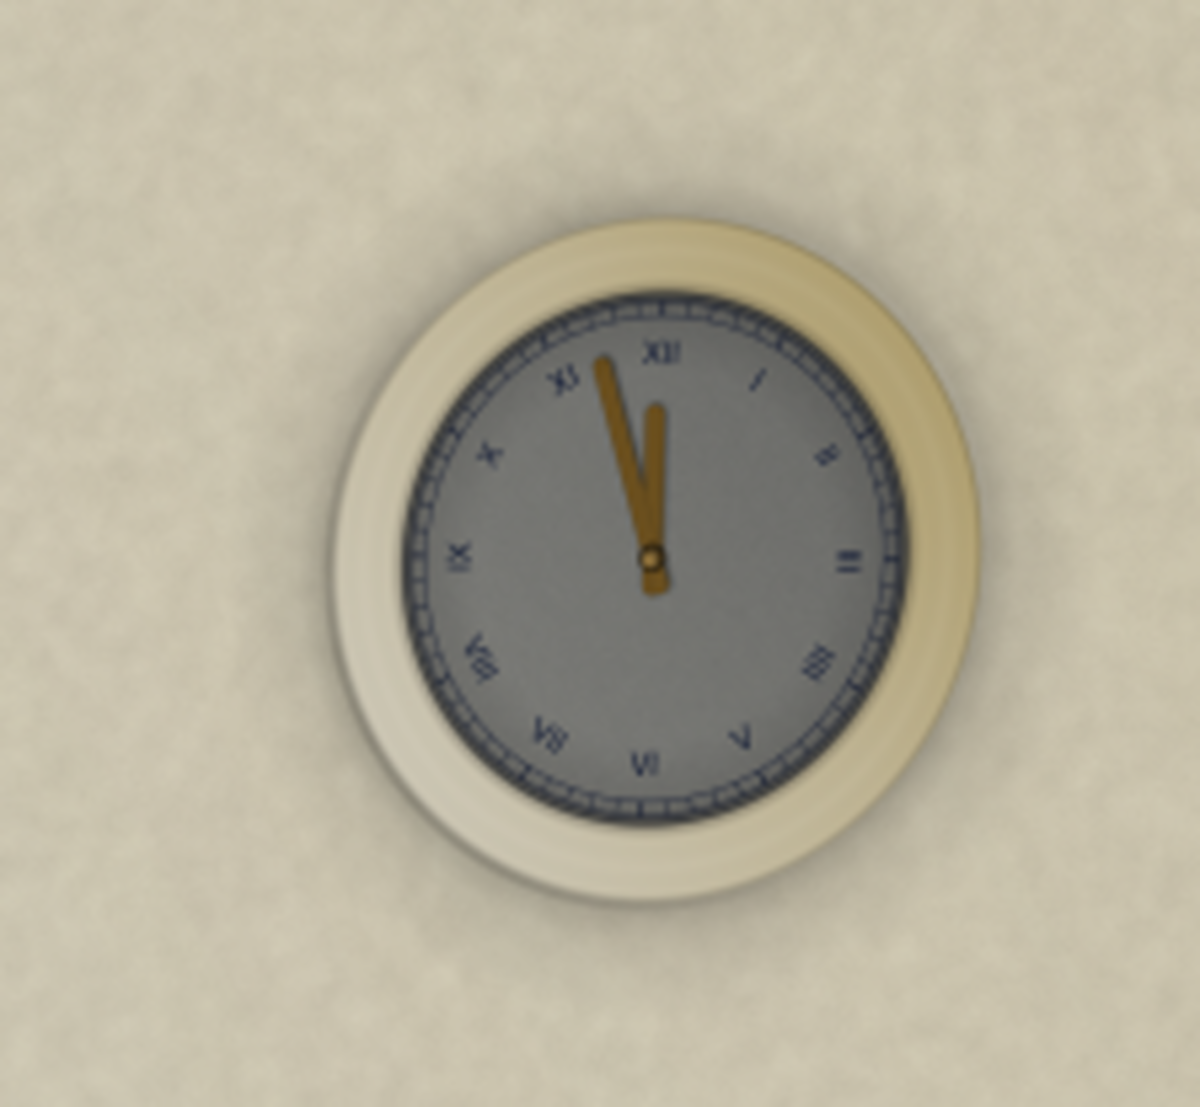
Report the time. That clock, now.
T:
11:57
